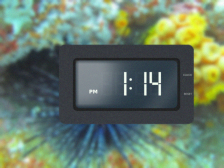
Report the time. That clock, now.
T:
1:14
